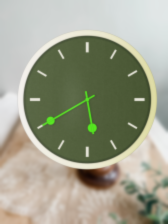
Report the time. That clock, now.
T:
5:40
